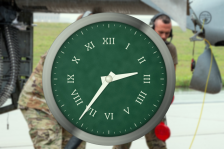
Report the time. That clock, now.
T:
2:36
